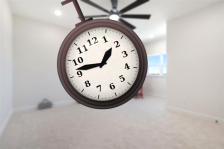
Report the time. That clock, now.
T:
1:47
